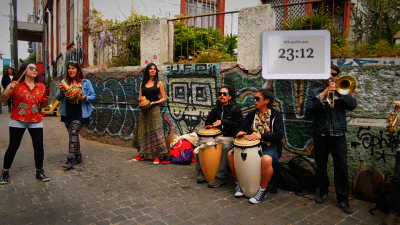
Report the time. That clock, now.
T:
23:12
